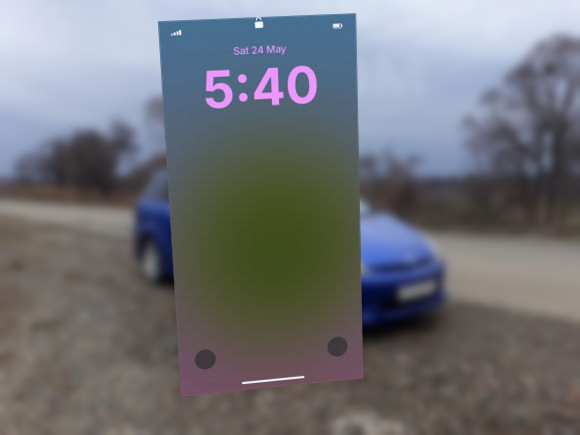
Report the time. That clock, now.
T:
5:40
